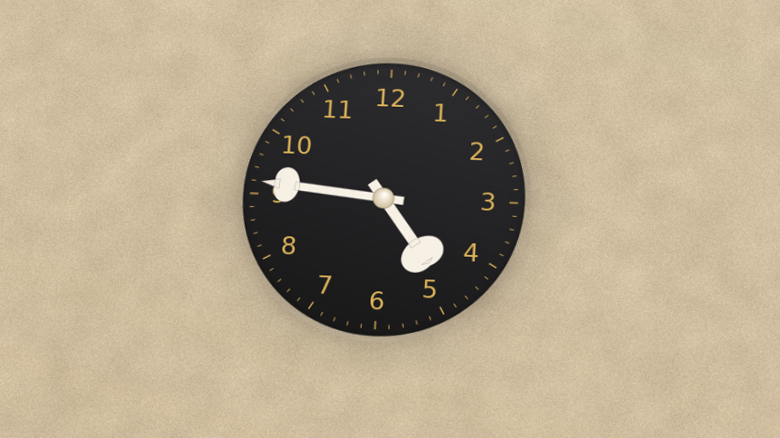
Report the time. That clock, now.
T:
4:46
